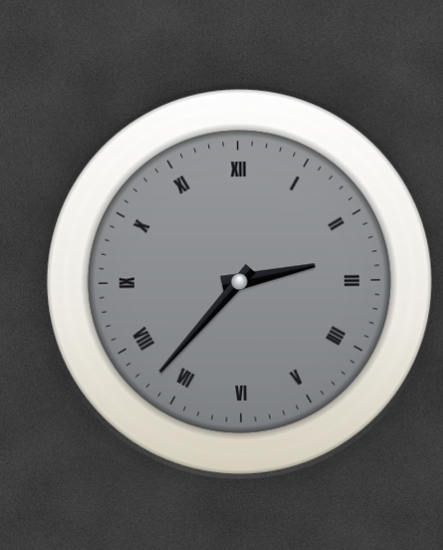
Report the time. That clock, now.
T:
2:37
